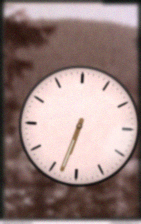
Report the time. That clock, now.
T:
6:33
